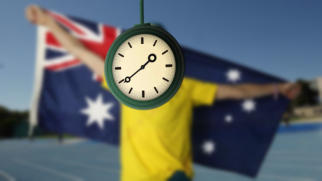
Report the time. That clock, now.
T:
1:39
